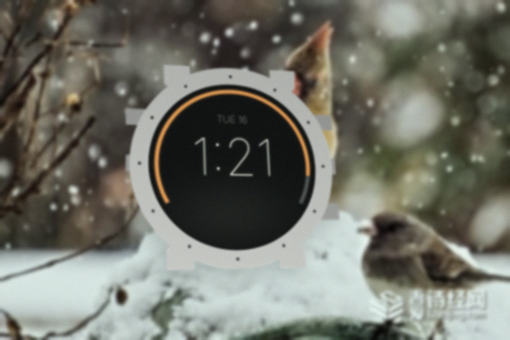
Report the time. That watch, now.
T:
1:21
